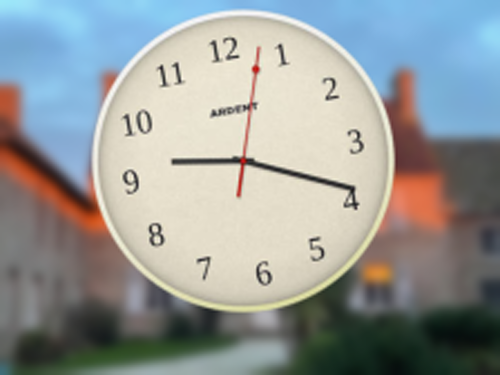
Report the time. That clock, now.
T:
9:19:03
